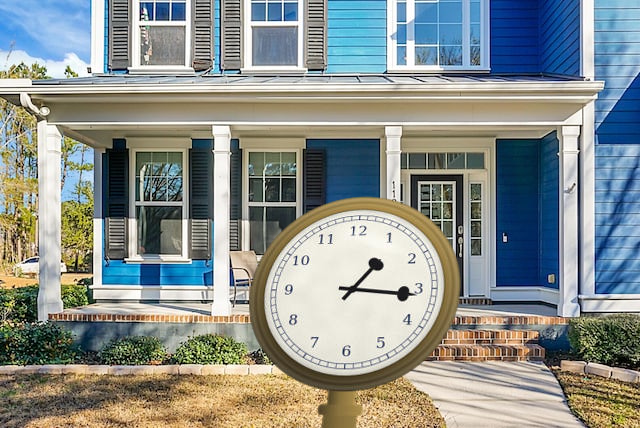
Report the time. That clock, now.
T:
1:16
